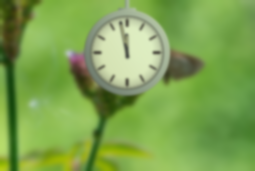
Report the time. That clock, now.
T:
11:58
